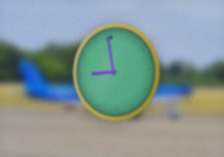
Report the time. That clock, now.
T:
8:59
